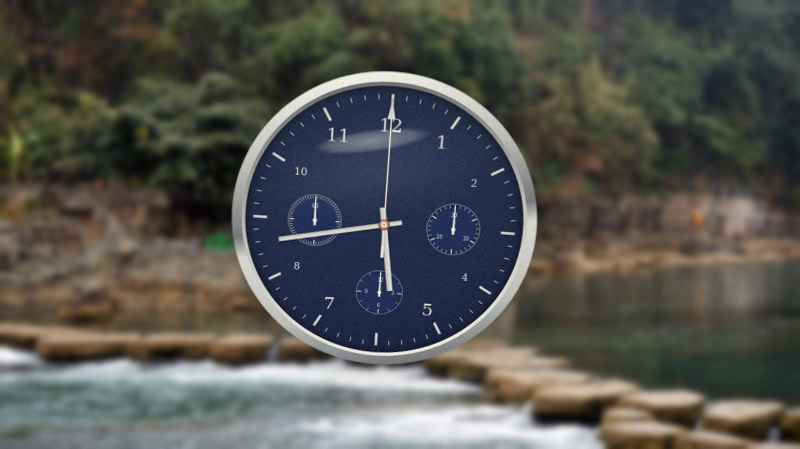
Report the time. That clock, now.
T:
5:43
